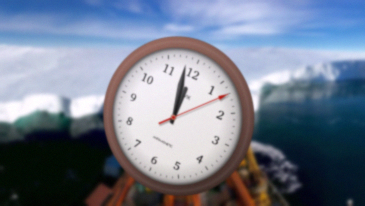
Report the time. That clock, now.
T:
11:58:07
